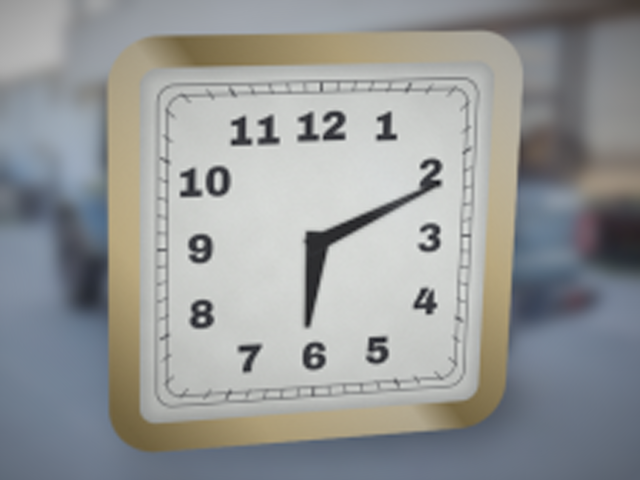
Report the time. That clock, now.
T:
6:11
